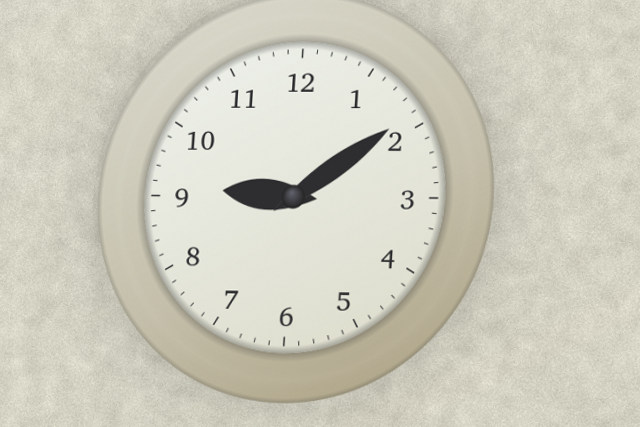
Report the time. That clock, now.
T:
9:09
